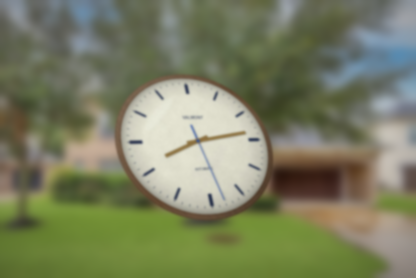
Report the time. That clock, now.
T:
8:13:28
